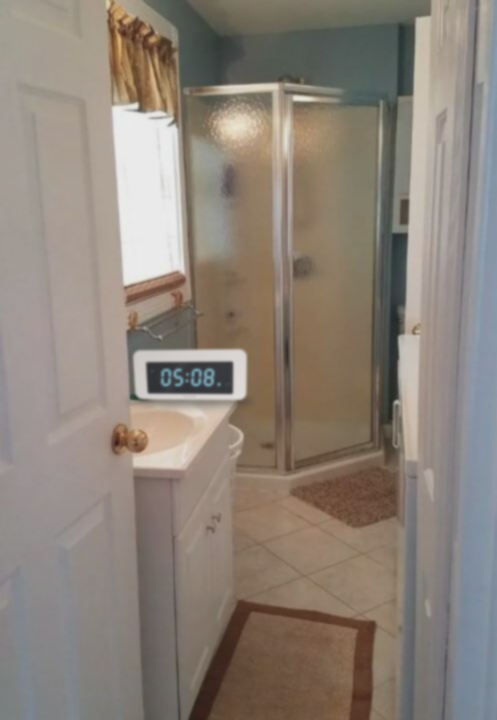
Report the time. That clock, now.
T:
5:08
